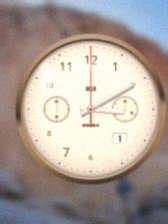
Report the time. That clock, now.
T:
3:10
